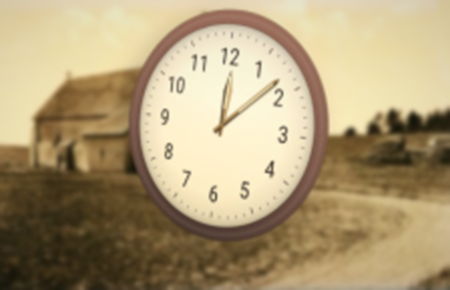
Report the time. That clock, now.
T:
12:08
